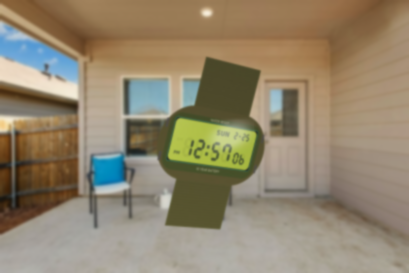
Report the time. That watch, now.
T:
12:57:06
